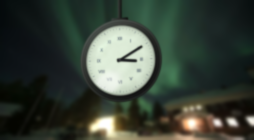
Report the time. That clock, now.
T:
3:10
